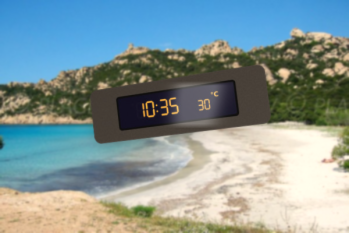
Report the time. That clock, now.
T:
10:35
